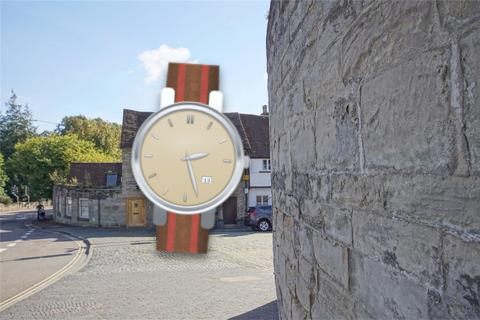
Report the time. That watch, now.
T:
2:27
